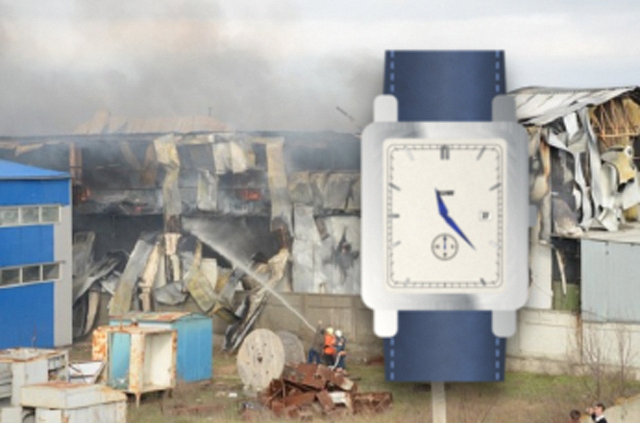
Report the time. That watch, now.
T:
11:23
